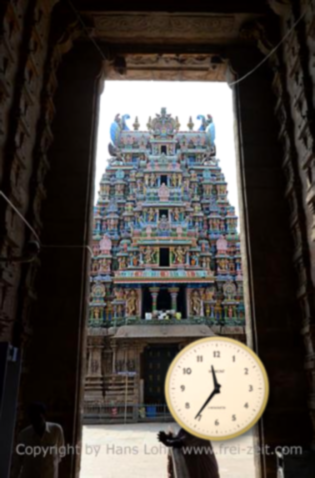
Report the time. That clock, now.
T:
11:36
